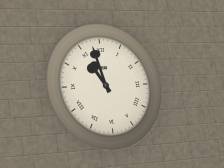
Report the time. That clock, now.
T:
10:58
